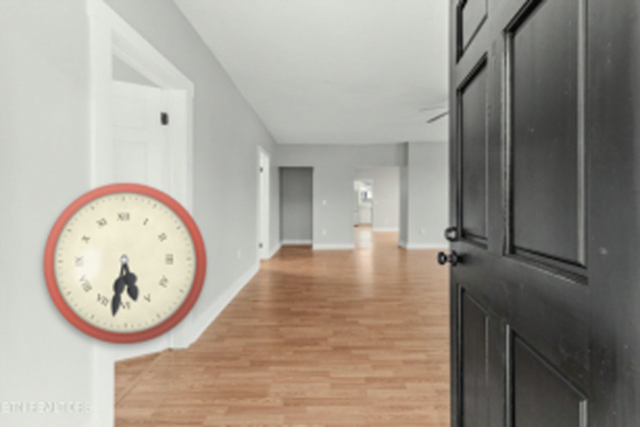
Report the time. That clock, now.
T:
5:32
